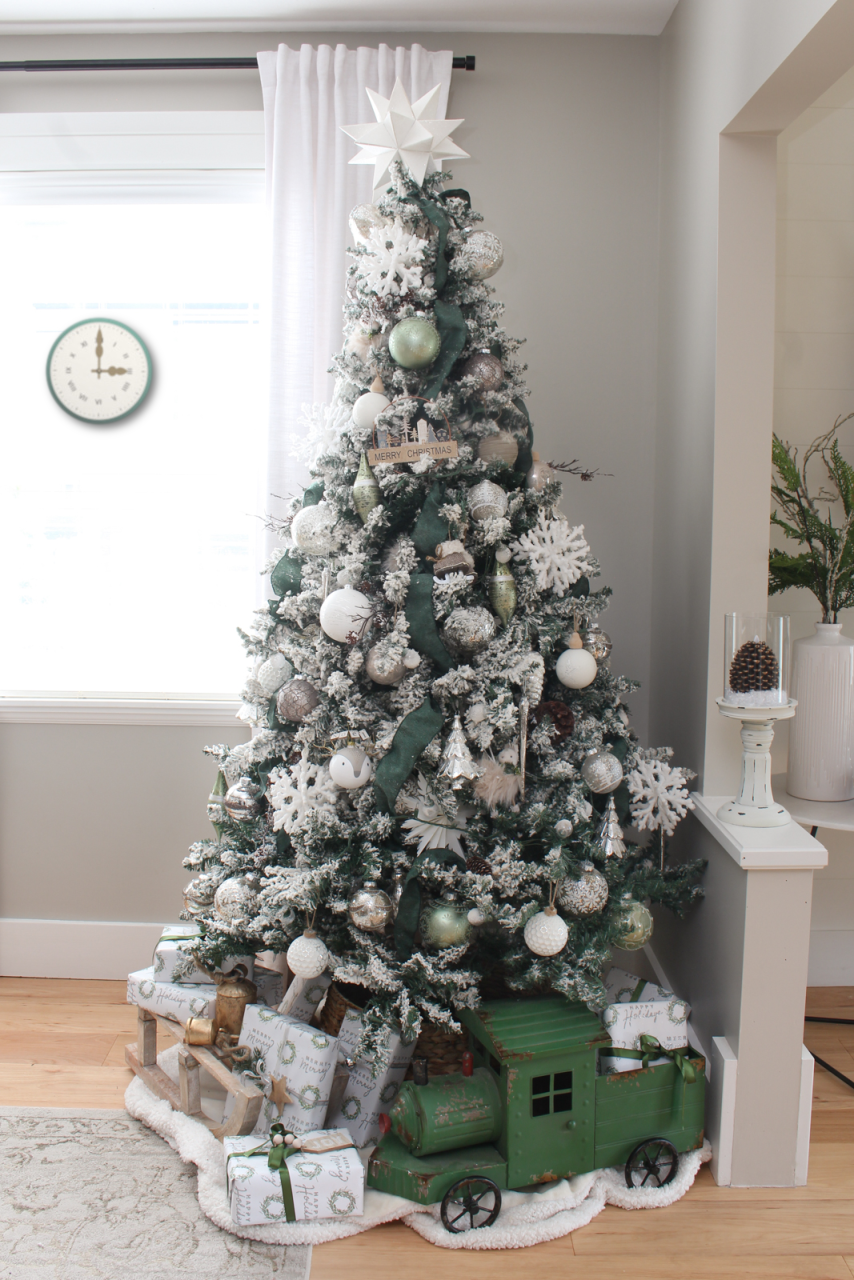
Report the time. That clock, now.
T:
3:00
